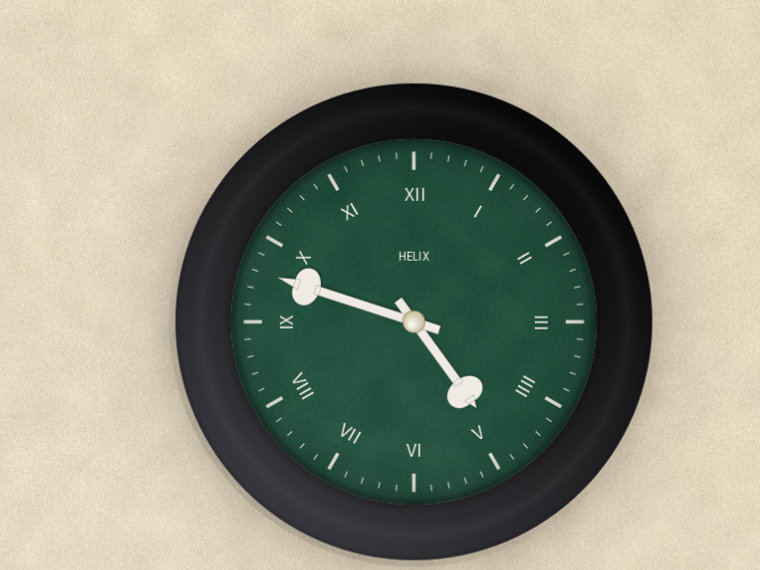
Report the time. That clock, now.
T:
4:48
